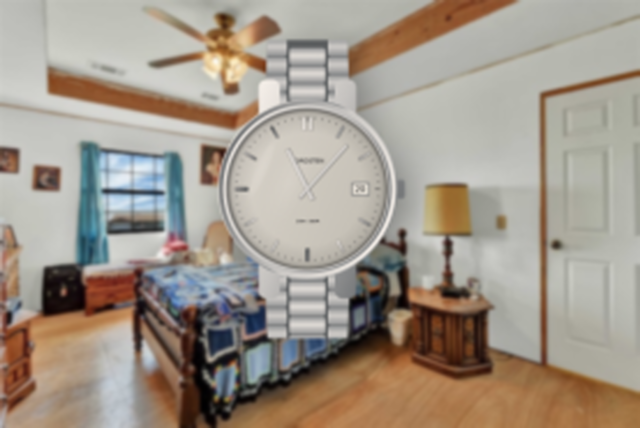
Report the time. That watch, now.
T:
11:07
